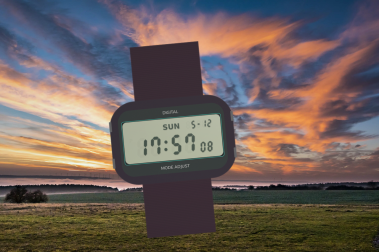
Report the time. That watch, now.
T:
17:57:08
